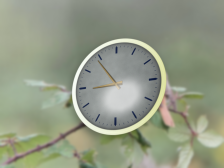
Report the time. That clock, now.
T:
8:54
